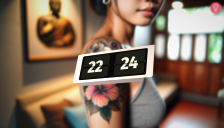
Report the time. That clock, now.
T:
22:24
